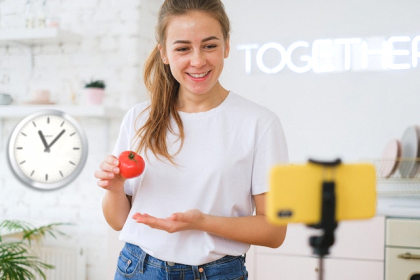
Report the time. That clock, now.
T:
11:07
